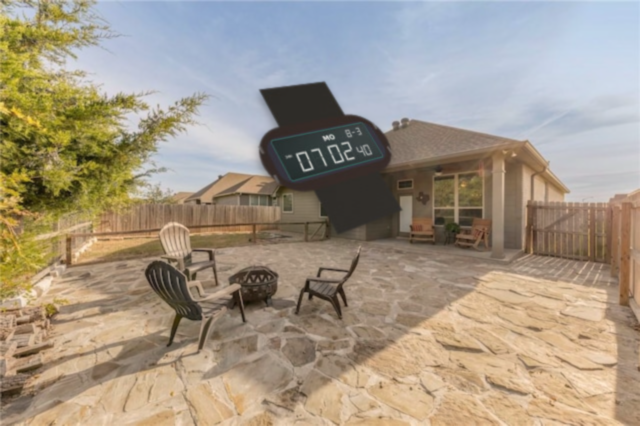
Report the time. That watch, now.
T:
7:02:40
